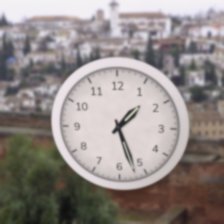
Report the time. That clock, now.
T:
1:27
